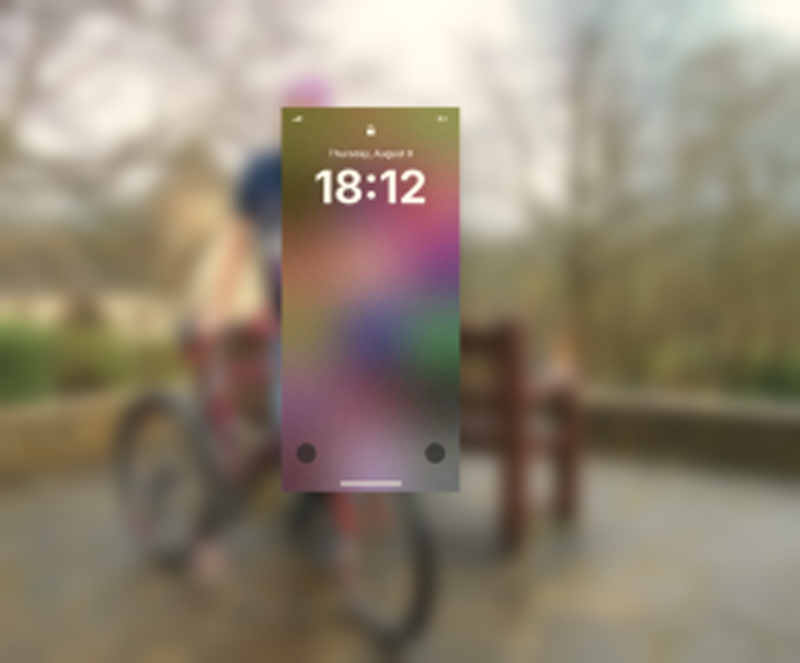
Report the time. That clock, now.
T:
18:12
